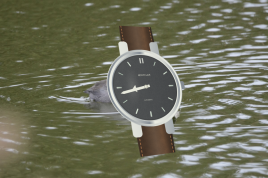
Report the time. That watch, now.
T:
8:43
